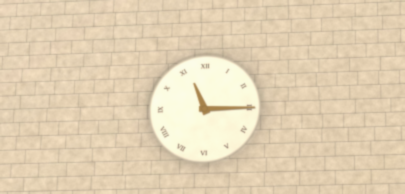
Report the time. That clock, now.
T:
11:15
